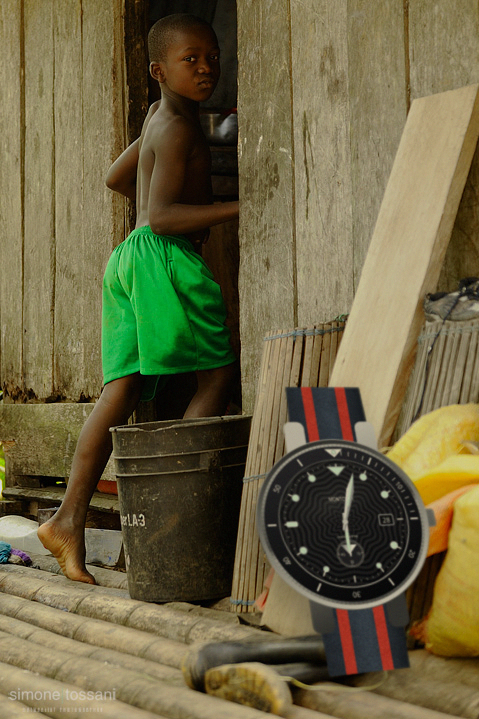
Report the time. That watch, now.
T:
6:03
